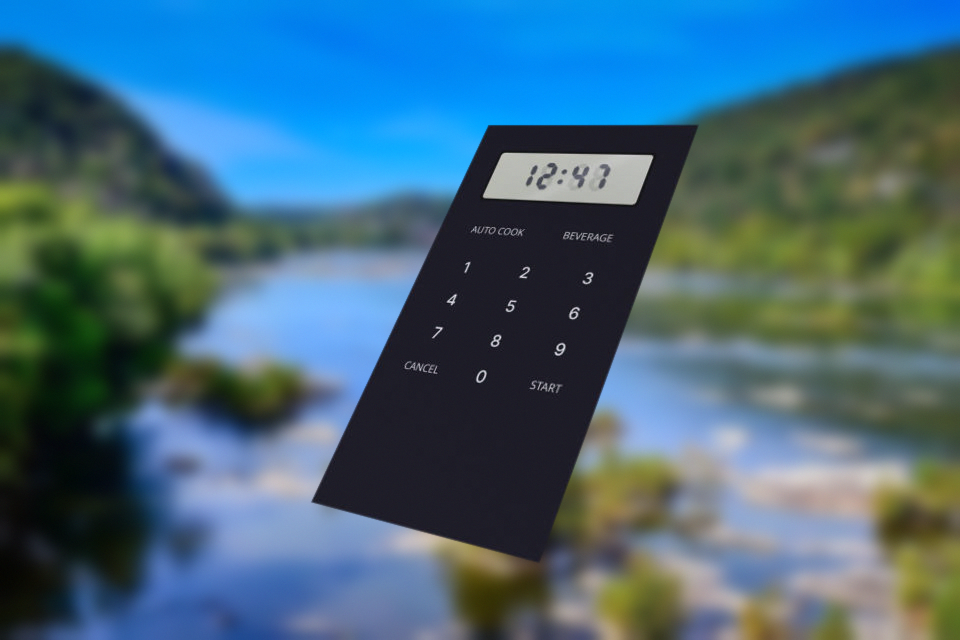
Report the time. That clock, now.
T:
12:47
